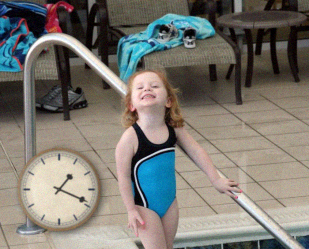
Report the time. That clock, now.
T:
1:19
